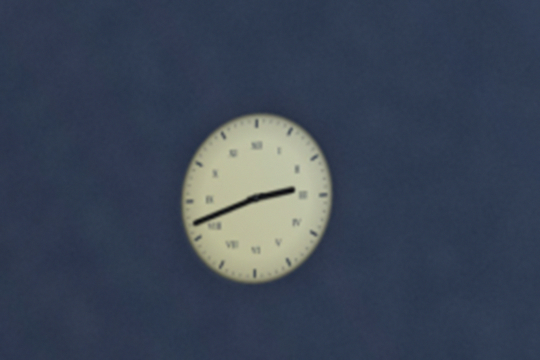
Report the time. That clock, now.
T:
2:42
